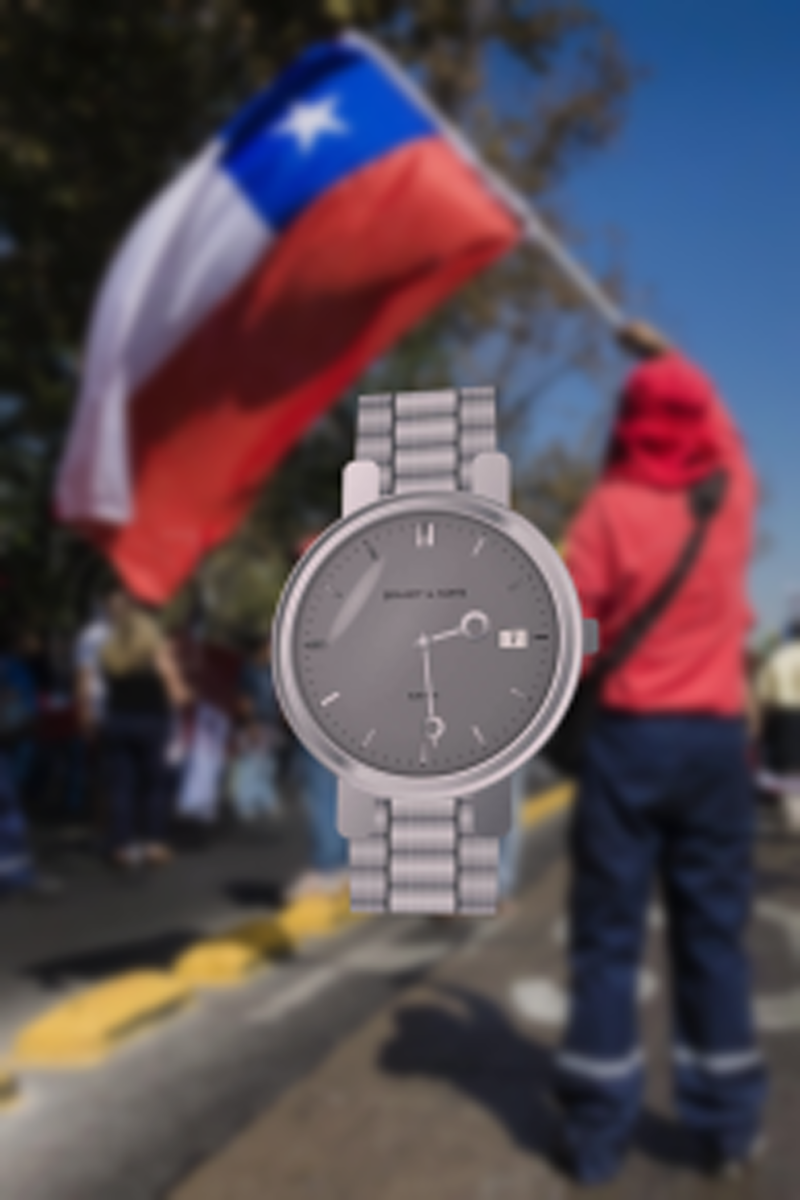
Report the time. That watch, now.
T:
2:29
